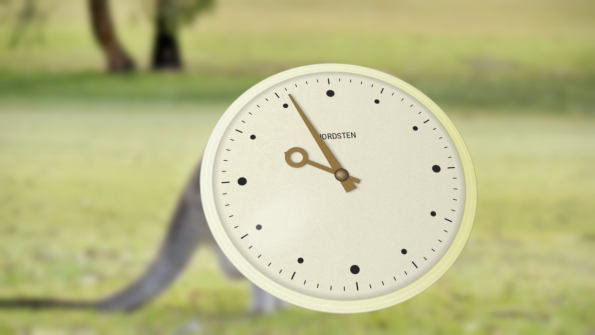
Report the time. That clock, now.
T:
9:56
